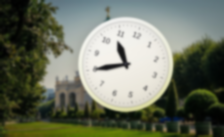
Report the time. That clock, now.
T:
10:40
